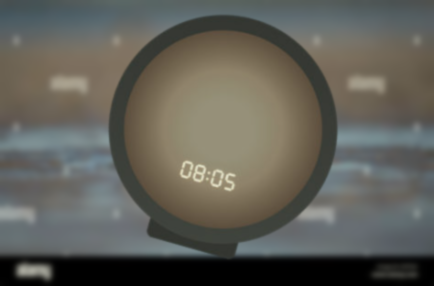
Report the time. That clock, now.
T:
8:05
